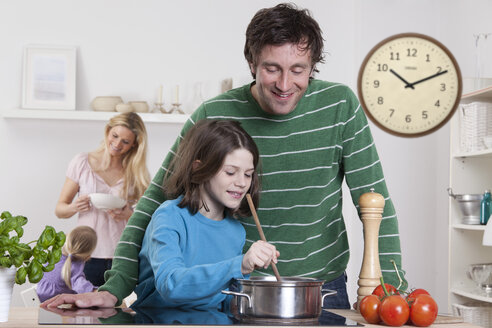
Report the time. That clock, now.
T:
10:11
